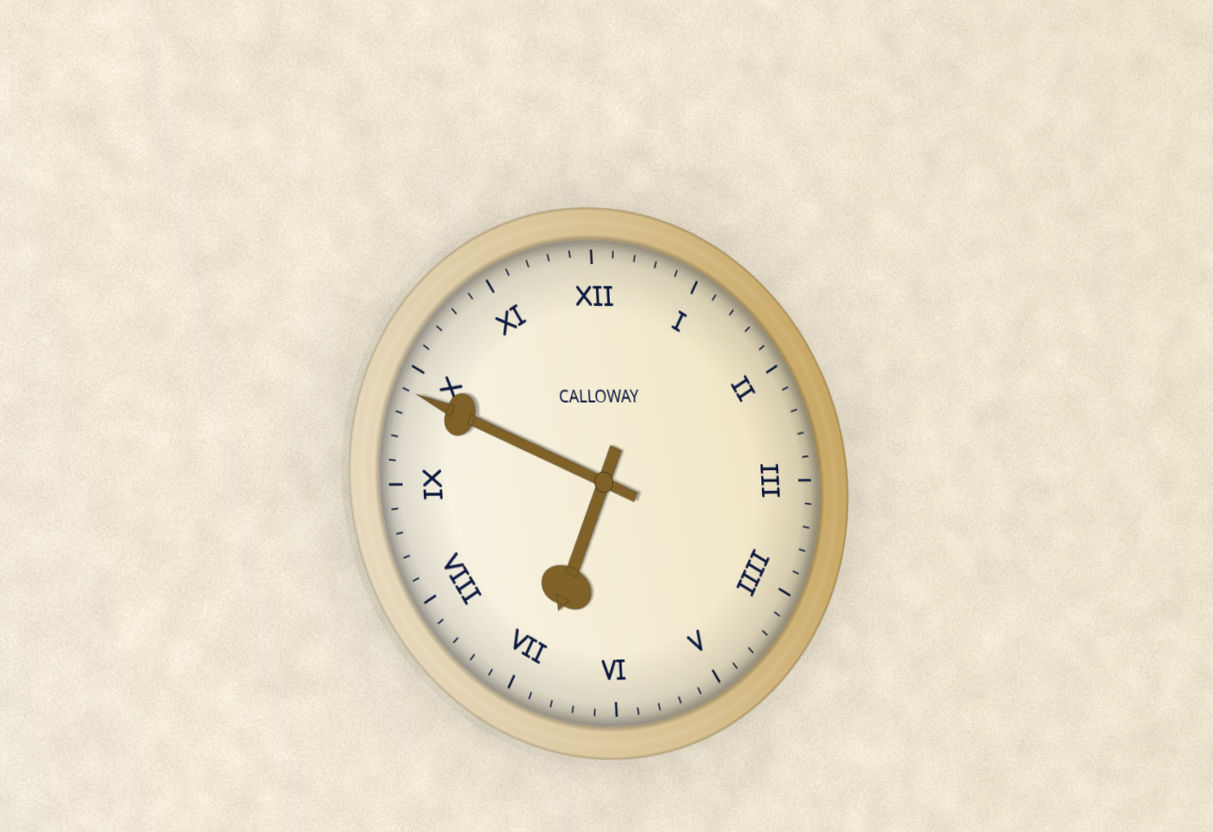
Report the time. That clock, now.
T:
6:49
